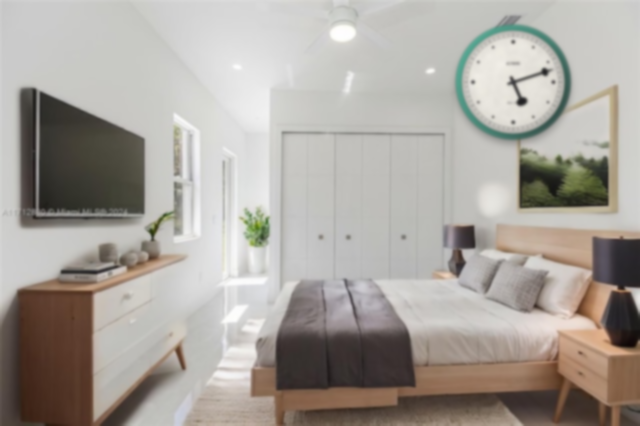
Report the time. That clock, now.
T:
5:12
